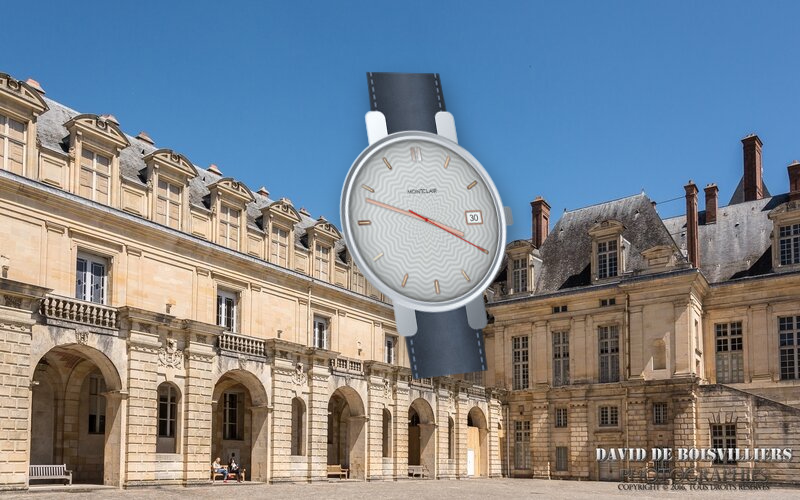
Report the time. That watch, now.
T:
3:48:20
